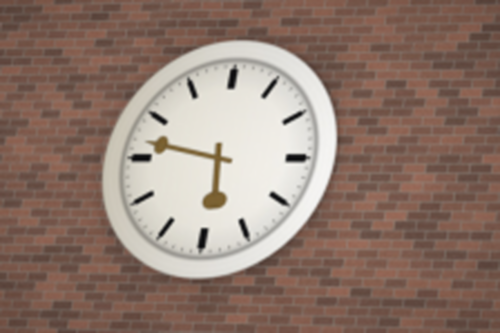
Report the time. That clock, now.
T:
5:47
